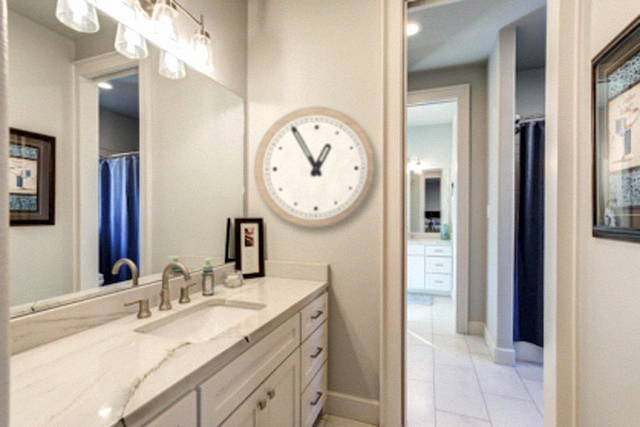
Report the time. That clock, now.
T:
12:55
